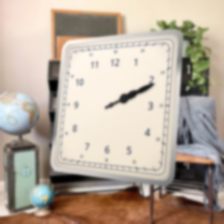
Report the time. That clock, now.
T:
2:11
